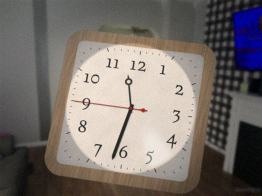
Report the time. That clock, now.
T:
11:31:45
